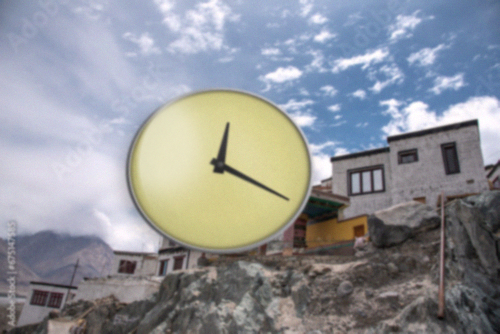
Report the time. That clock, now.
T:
12:20
